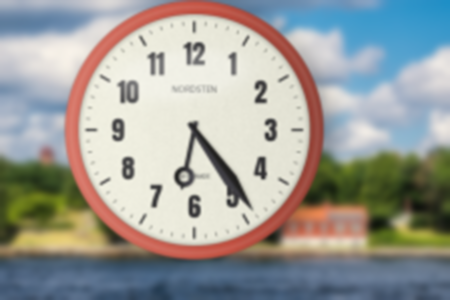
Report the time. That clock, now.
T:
6:24
